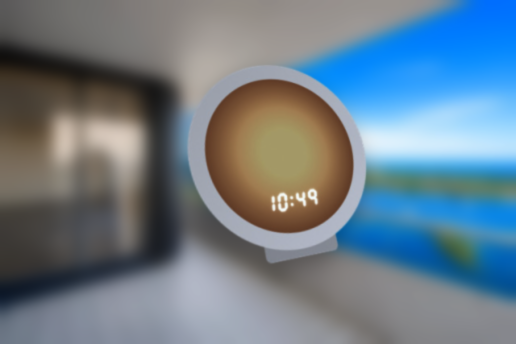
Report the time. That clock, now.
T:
10:49
